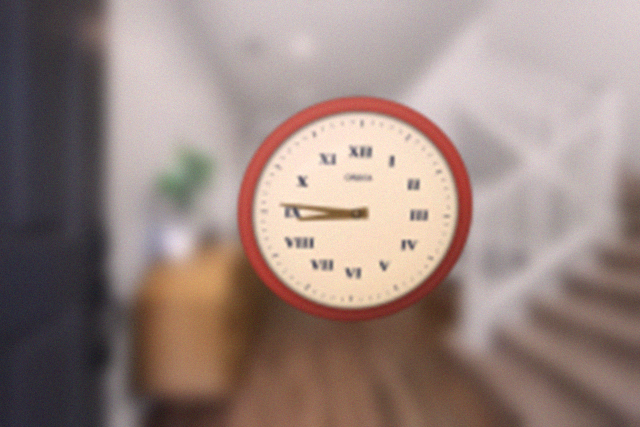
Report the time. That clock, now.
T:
8:46
